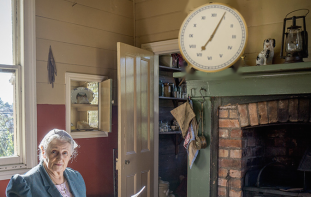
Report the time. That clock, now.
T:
7:04
